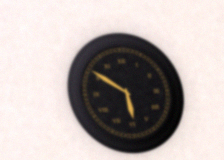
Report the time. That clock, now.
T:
5:51
